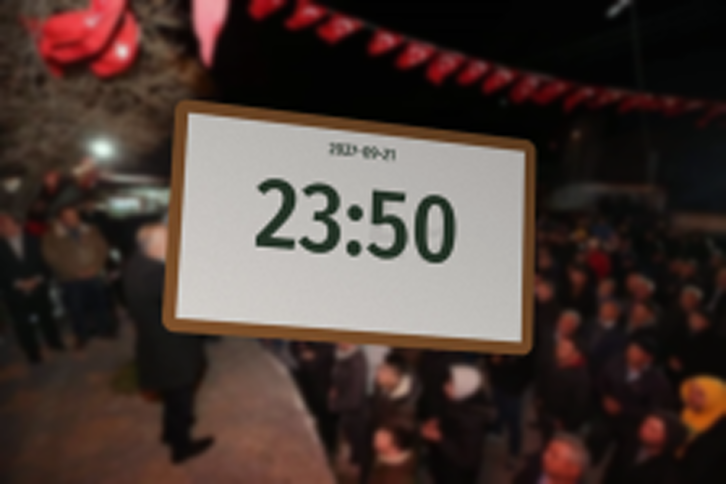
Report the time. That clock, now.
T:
23:50
